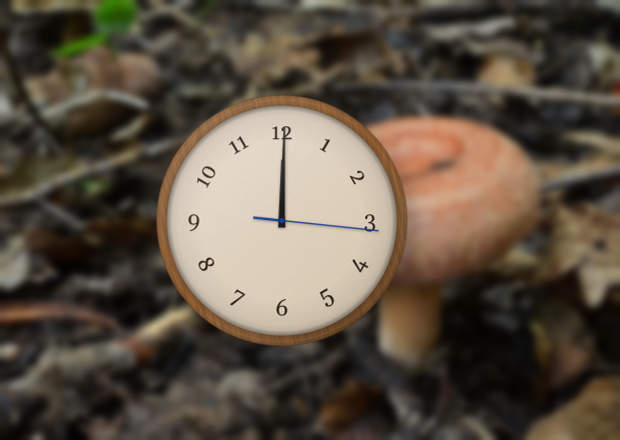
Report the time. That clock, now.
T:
12:00:16
